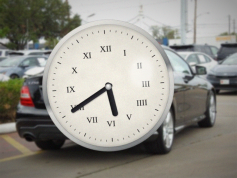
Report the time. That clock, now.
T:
5:40
